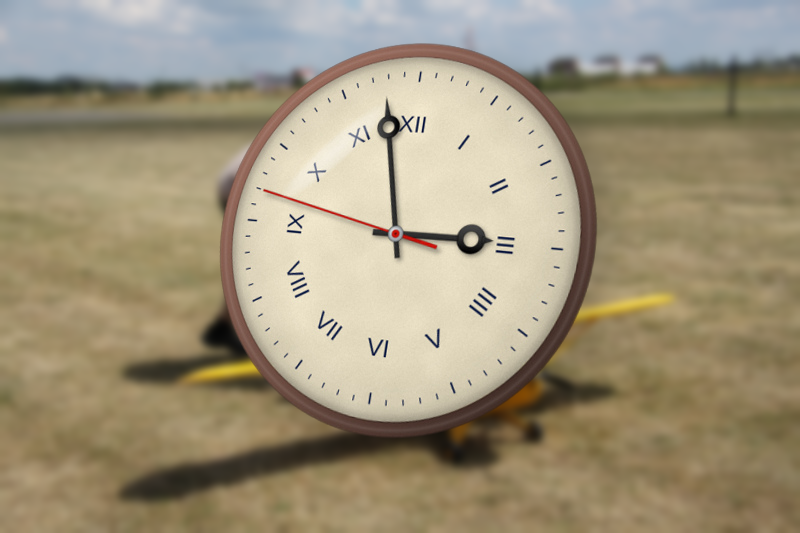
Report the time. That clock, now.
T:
2:57:47
